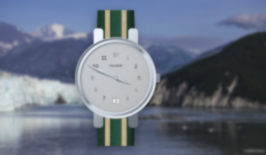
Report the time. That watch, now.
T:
3:49
